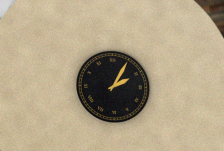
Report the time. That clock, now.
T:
2:05
